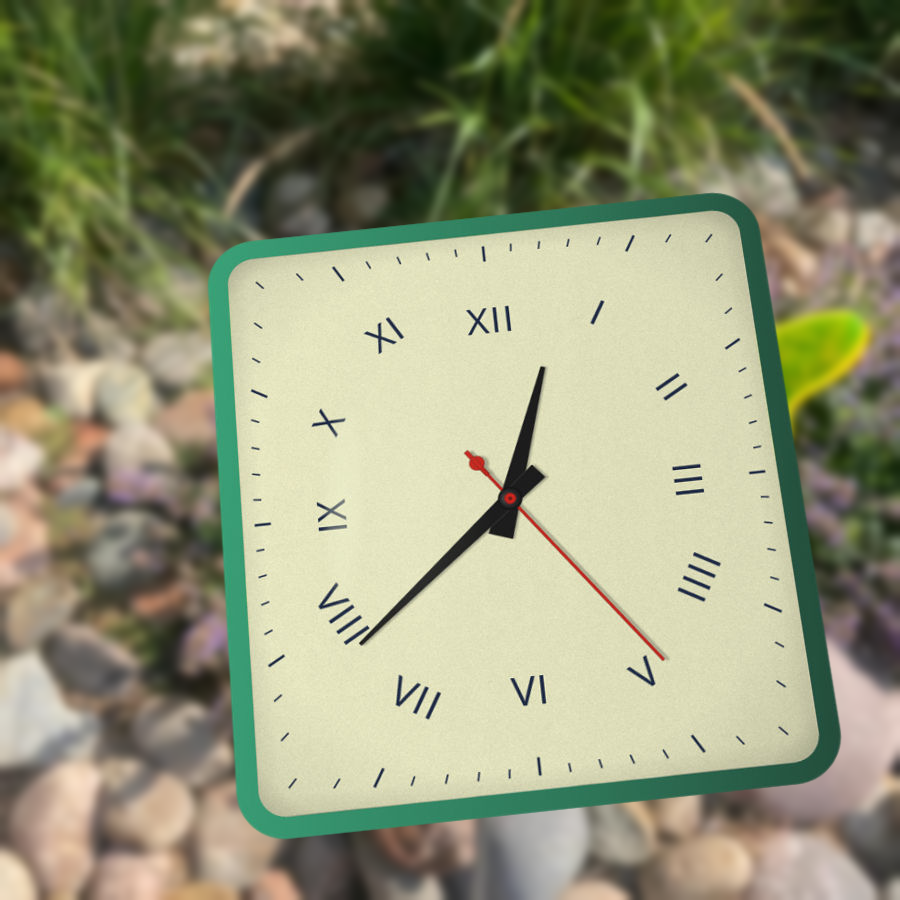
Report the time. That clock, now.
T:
12:38:24
